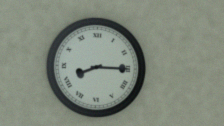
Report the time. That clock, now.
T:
8:15
